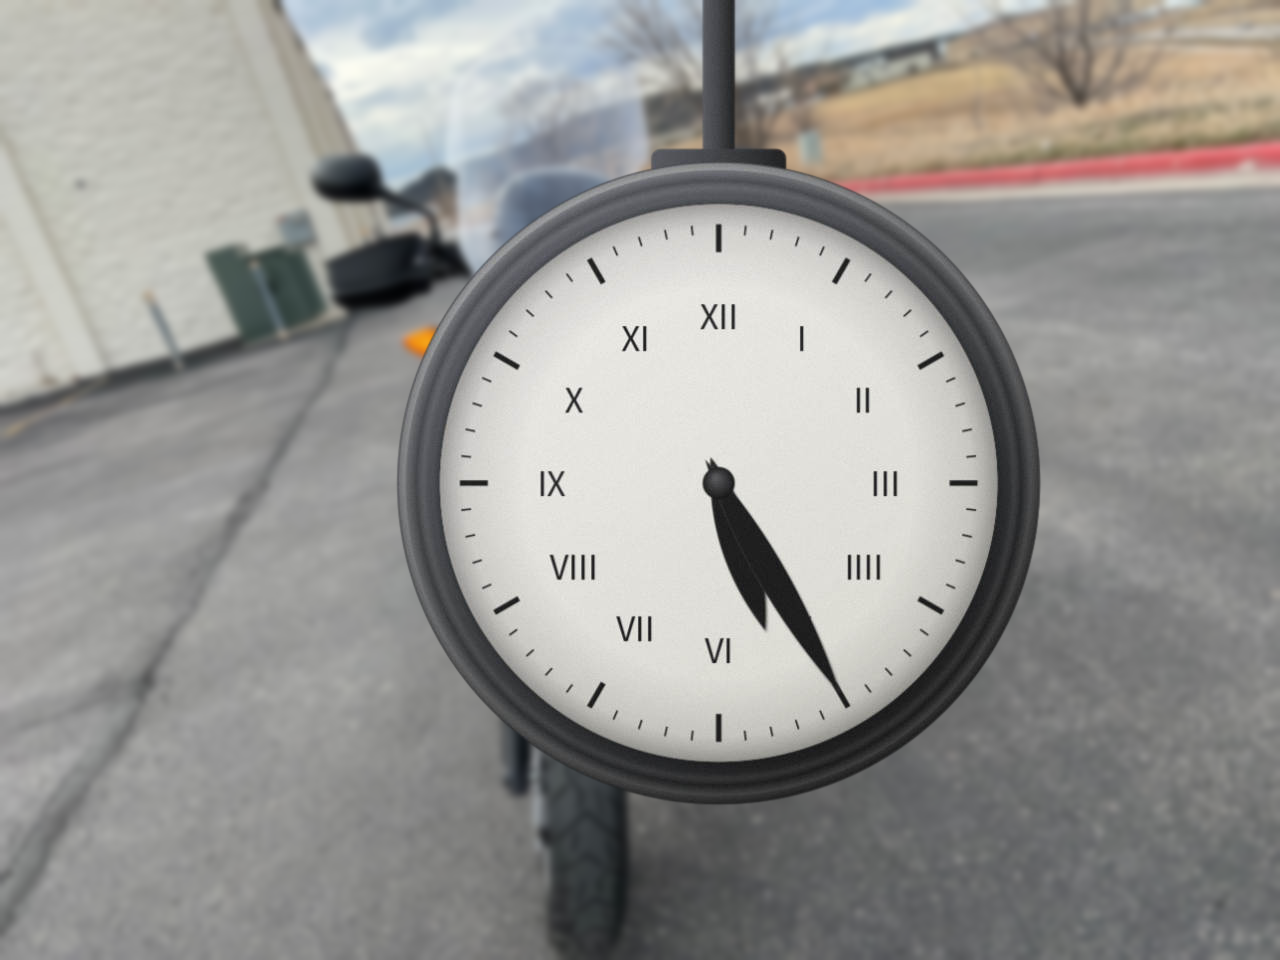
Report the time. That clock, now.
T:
5:25
